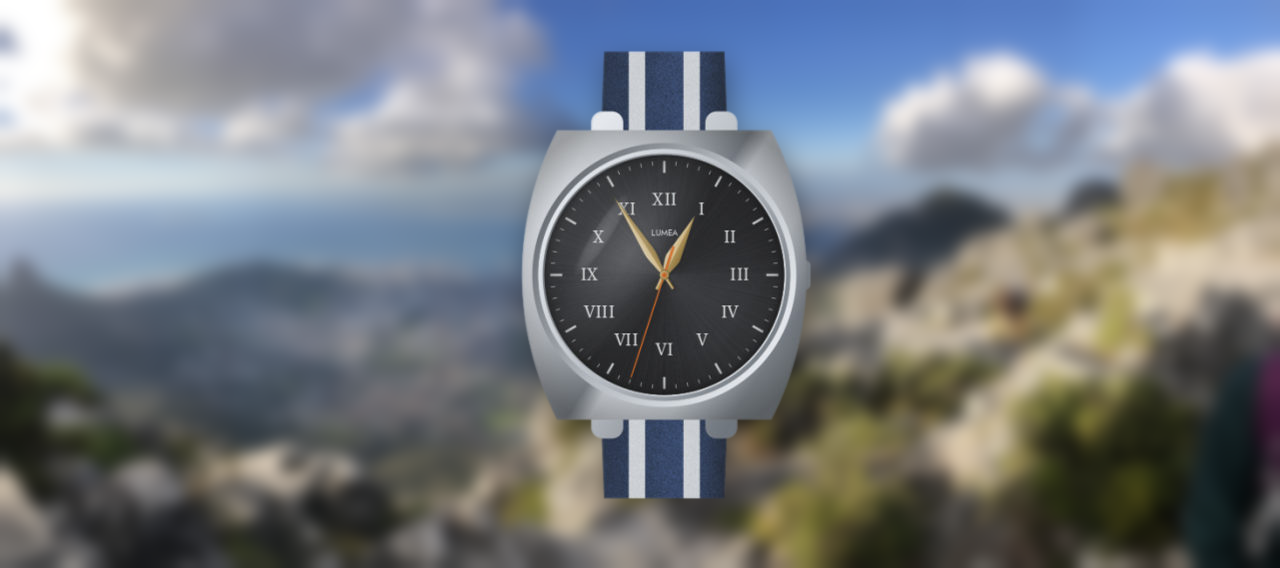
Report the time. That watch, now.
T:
12:54:33
